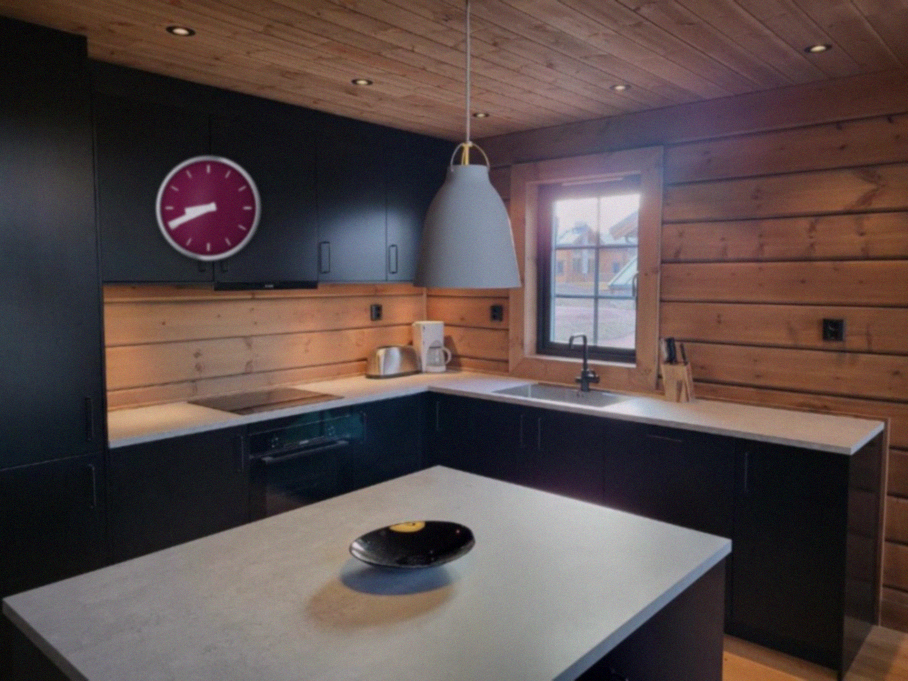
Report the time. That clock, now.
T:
8:41
